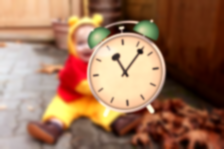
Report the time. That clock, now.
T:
11:07
